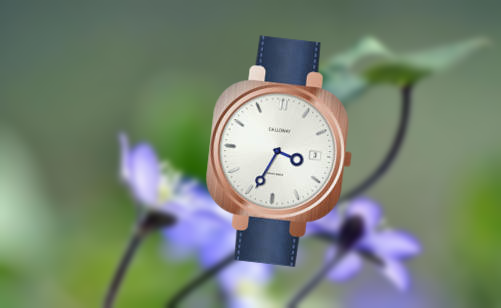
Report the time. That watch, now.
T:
3:34
